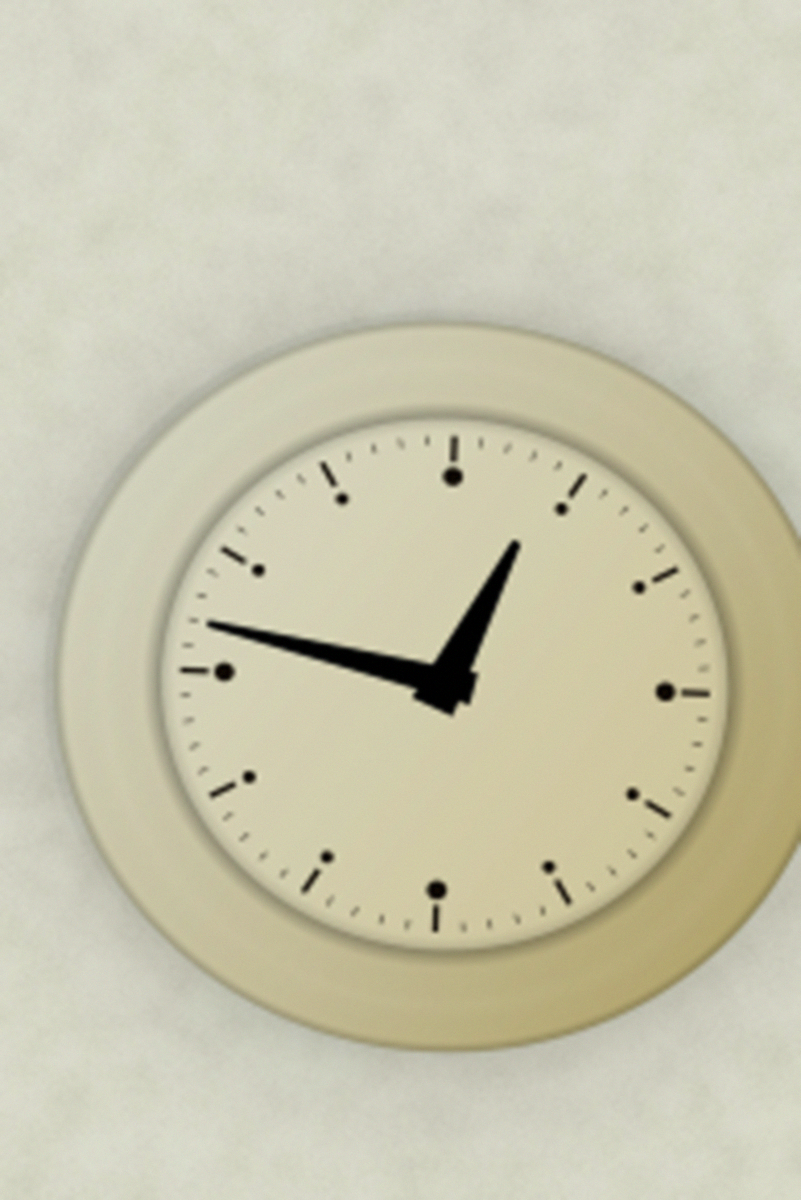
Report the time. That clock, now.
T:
12:47
